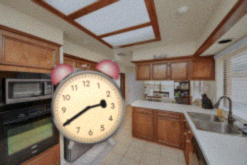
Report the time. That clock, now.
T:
2:40
